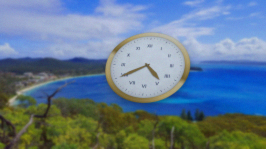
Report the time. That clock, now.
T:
4:40
